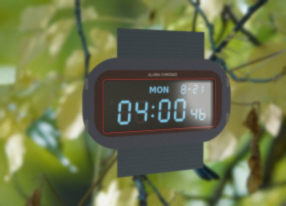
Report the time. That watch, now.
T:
4:00:46
